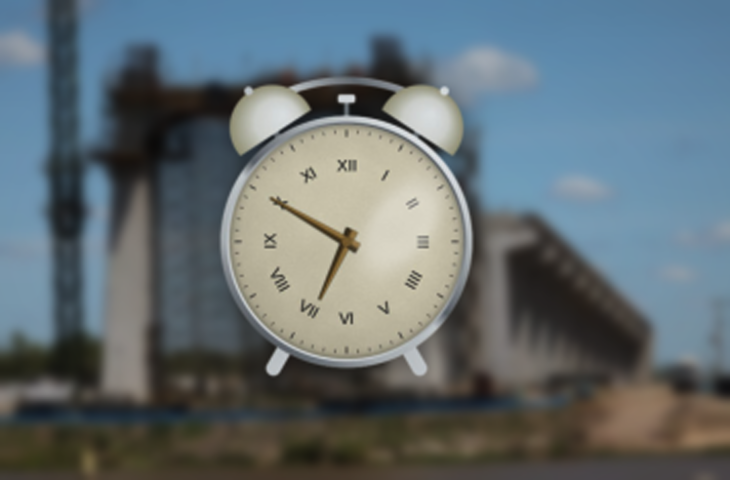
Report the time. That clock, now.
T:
6:50
